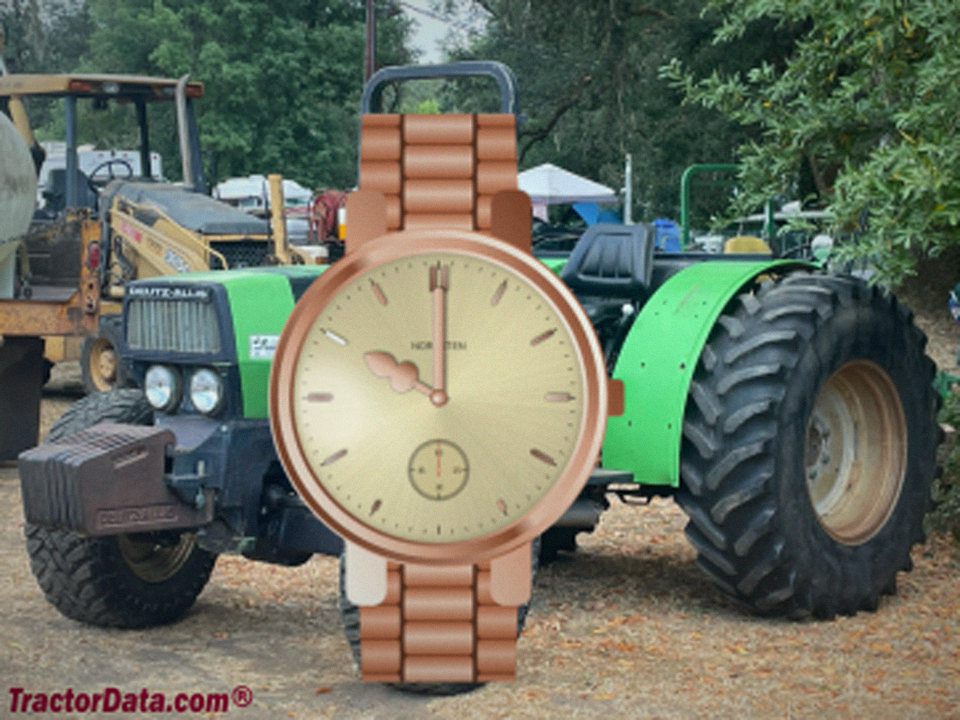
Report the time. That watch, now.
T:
10:00
